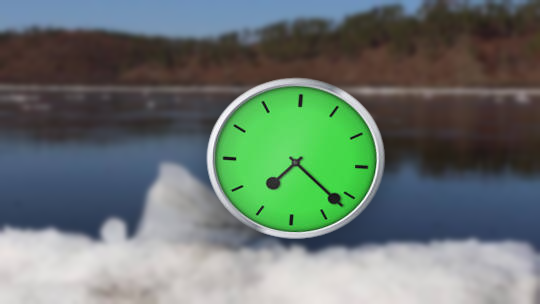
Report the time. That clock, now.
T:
7:22
